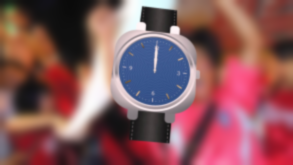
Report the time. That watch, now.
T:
12:00
